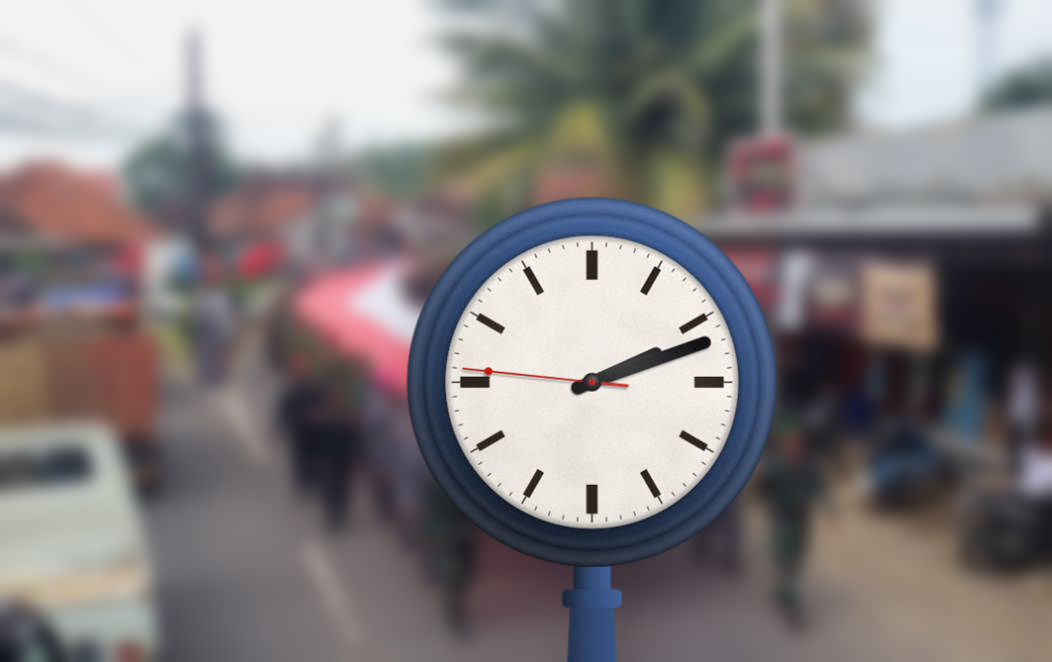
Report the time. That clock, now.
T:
2:11:46
